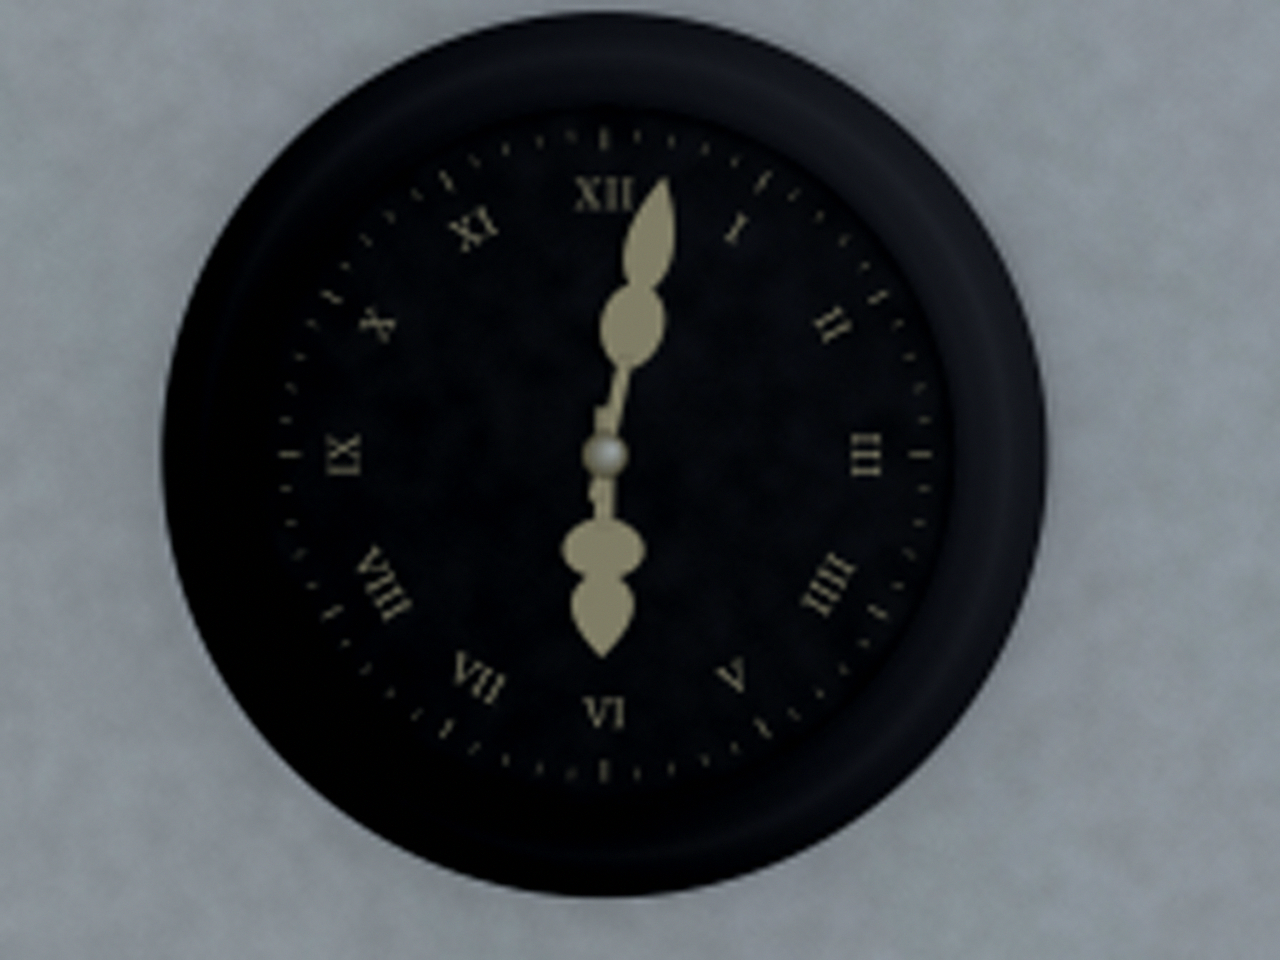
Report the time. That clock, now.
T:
6:02
